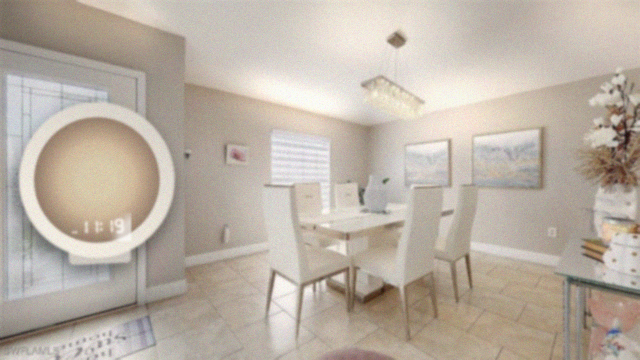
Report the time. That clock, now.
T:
11:19
